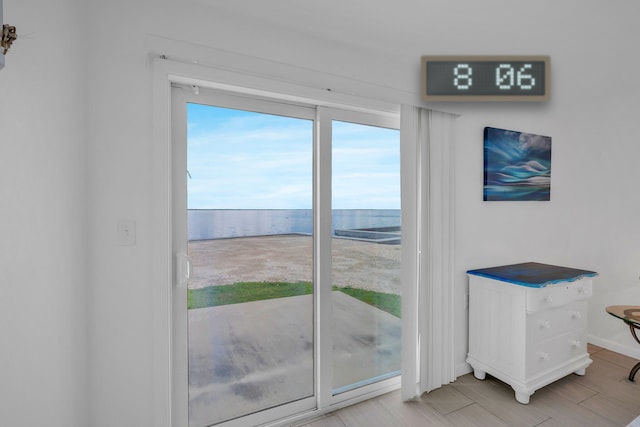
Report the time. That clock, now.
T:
8:06
